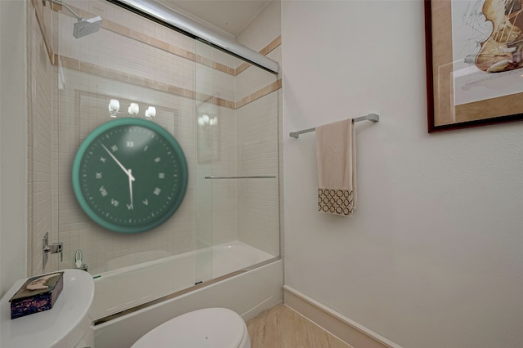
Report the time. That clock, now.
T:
5:53
